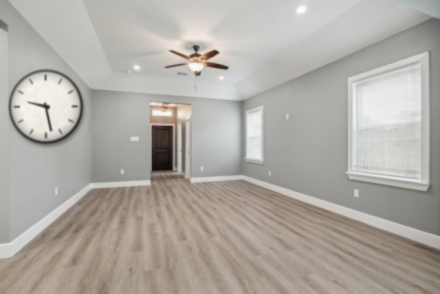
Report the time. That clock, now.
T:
9:28
